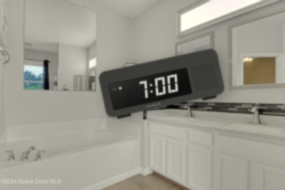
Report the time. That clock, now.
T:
7:00
